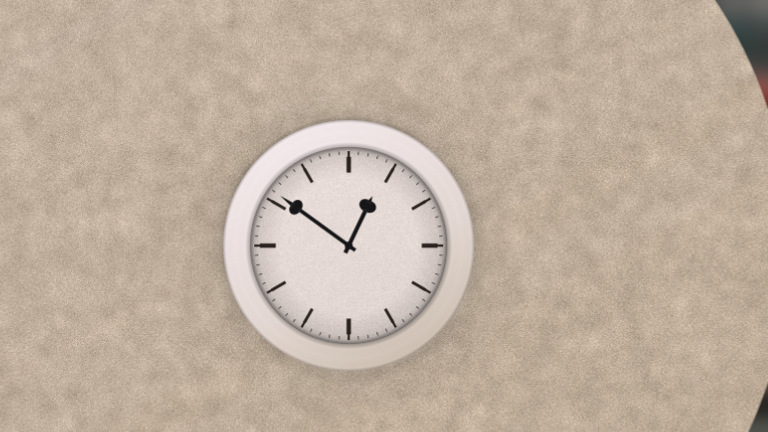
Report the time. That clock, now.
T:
12:51
